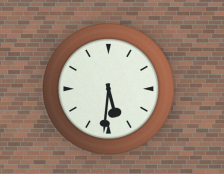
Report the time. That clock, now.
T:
5:31
